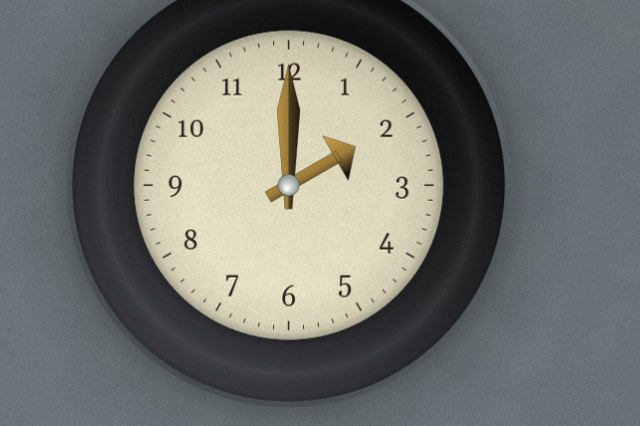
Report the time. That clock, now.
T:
2:00
